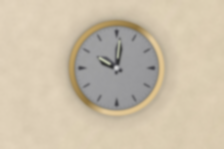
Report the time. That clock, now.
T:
10:01
